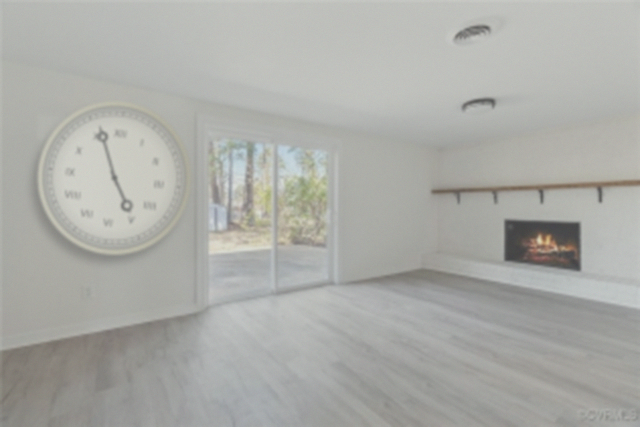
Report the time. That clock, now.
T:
4:56
